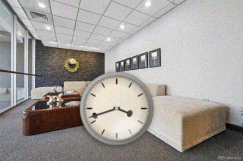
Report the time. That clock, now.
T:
3:42
